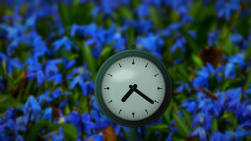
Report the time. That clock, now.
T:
7:21
